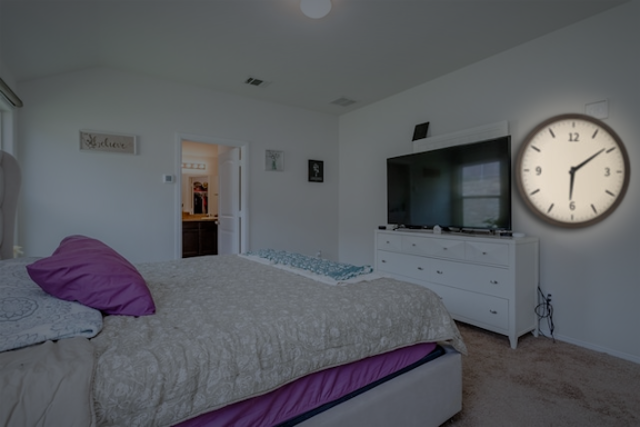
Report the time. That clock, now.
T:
6:09
